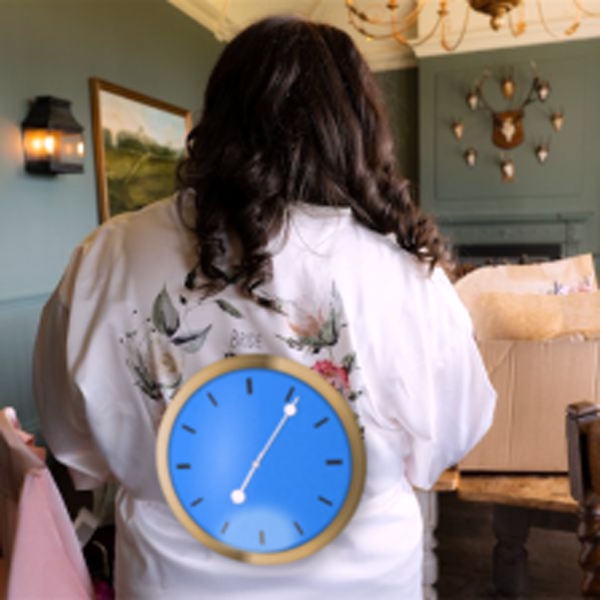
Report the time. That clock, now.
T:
7:06
